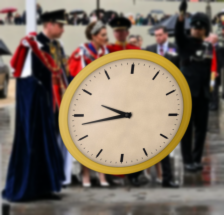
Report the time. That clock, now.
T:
9:43
